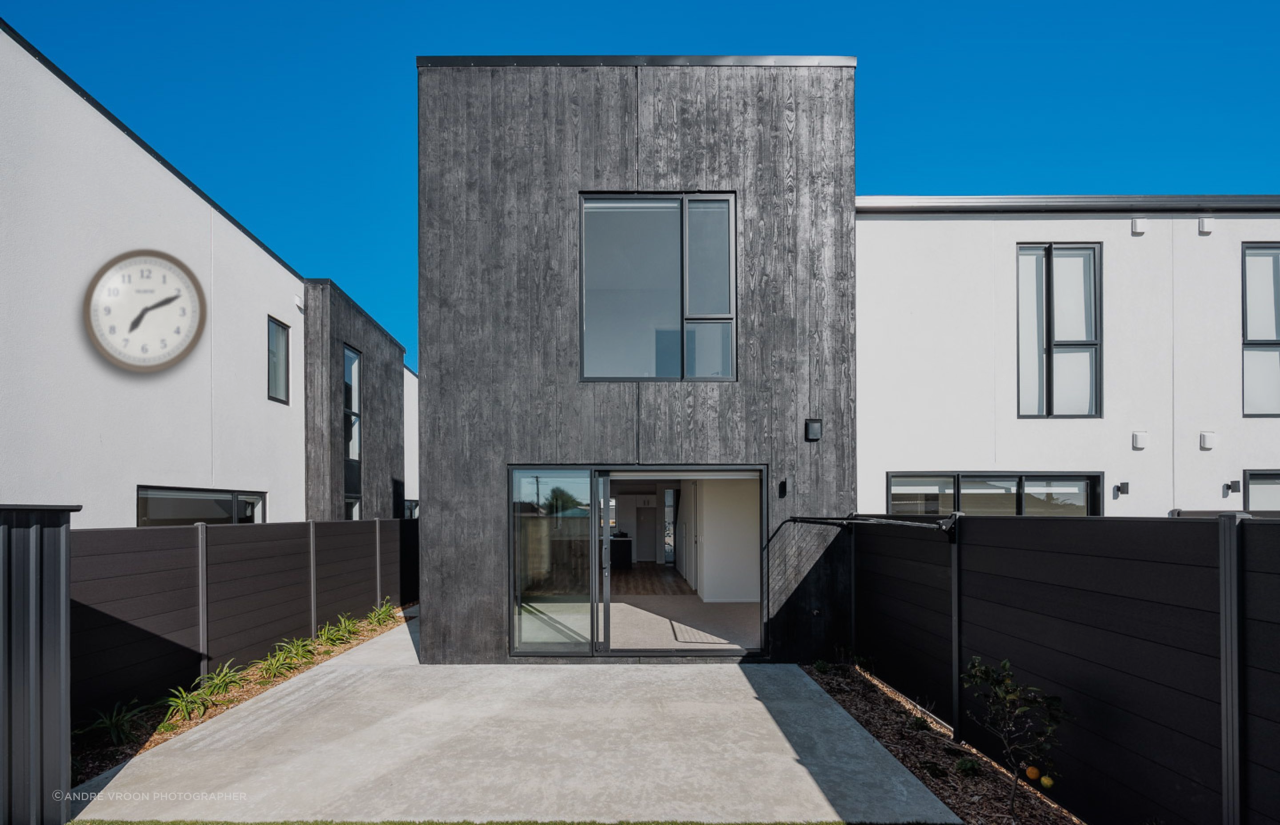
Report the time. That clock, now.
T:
7:11
